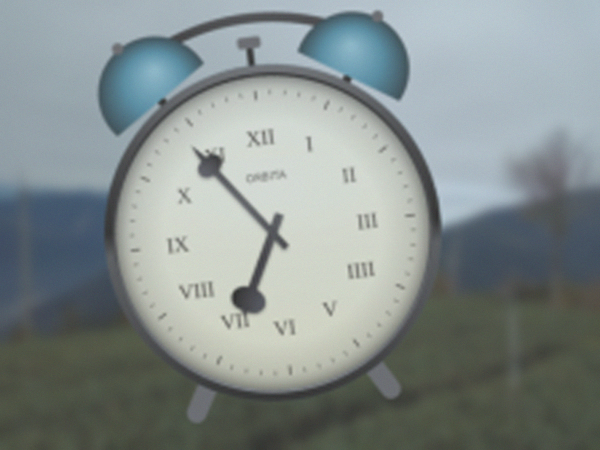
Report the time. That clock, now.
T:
6:54
